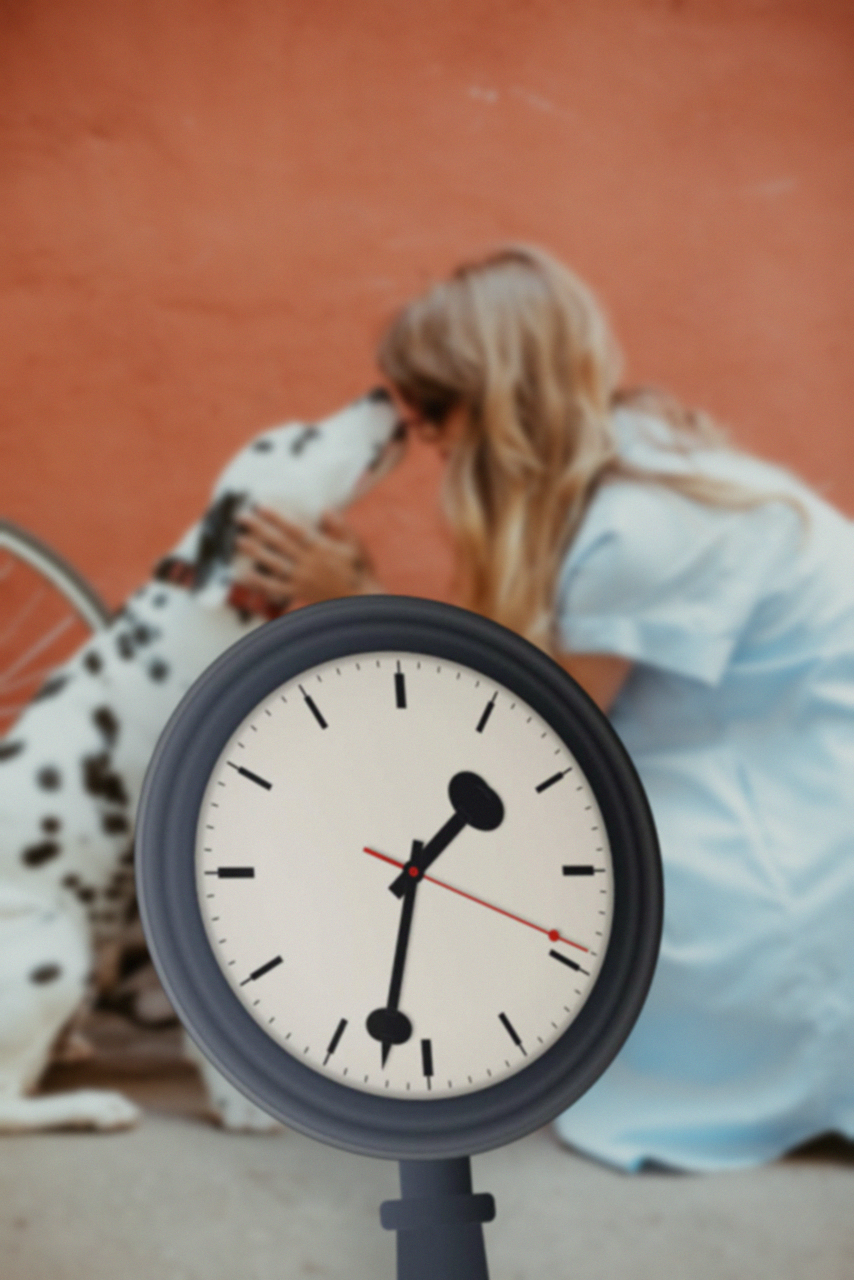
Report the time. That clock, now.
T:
1:32:19
